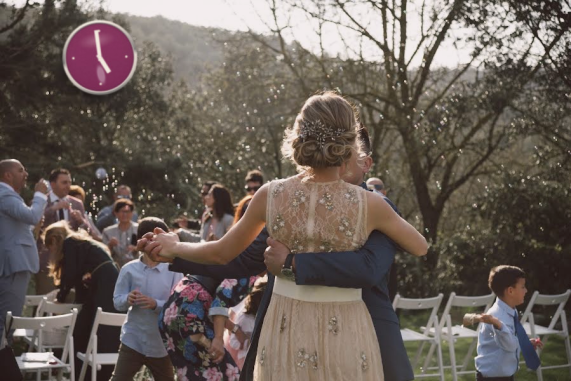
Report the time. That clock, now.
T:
4:59
